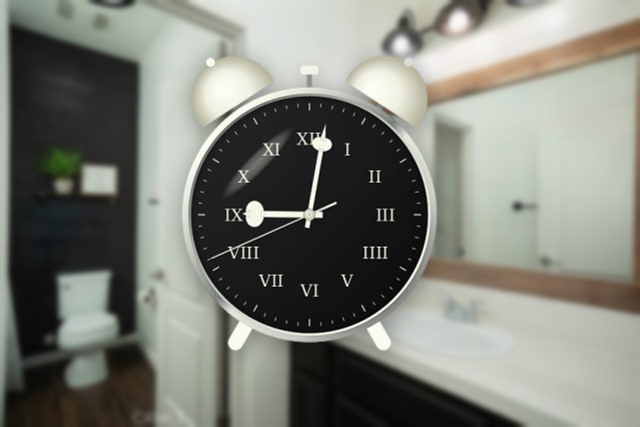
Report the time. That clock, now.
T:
9:01:41
